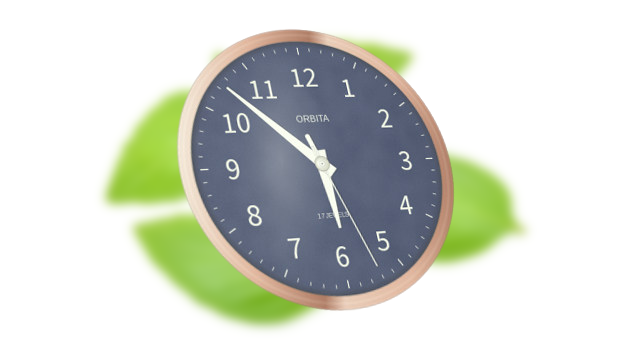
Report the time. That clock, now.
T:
5:52:27
